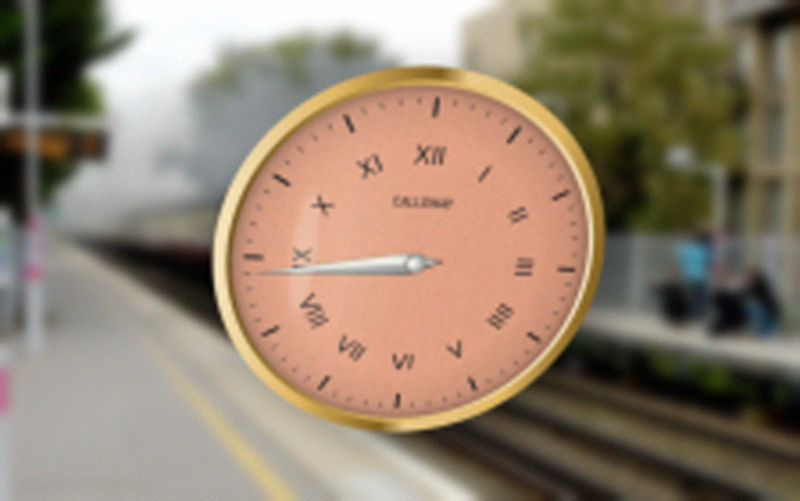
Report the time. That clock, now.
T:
8:44
